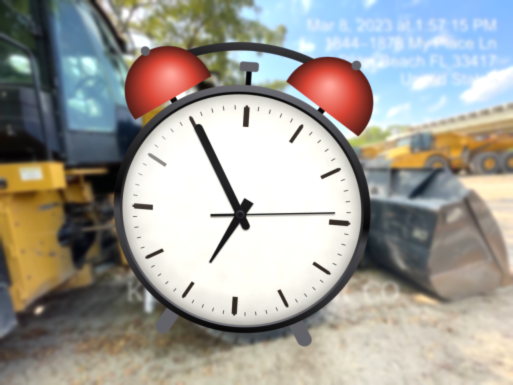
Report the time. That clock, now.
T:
6:55:14
